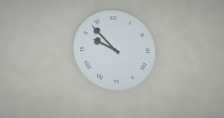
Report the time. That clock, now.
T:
9:53
